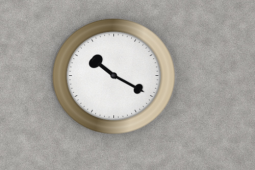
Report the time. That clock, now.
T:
10:20
